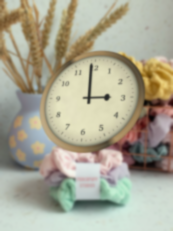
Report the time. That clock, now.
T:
2:59
